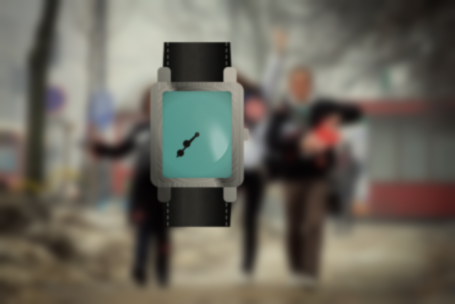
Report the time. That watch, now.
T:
7:37
